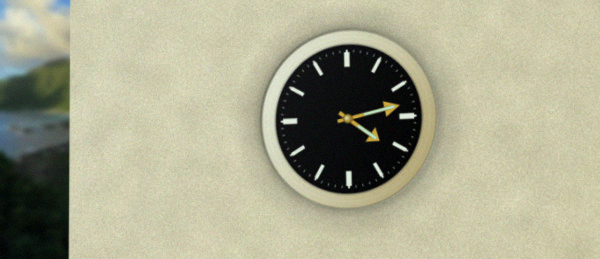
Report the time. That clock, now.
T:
4:13
